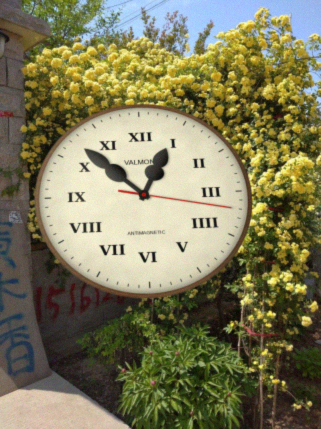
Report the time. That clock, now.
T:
12:52:17
